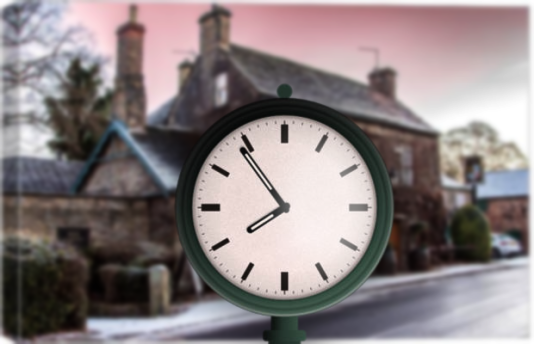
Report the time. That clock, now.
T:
7:54
